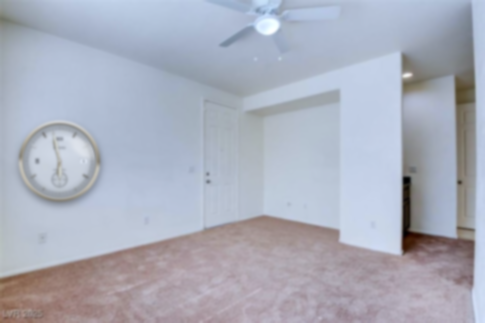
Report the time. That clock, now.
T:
5:58
